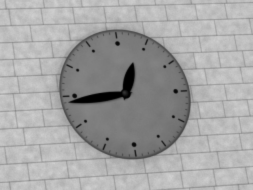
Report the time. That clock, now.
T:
12:44
